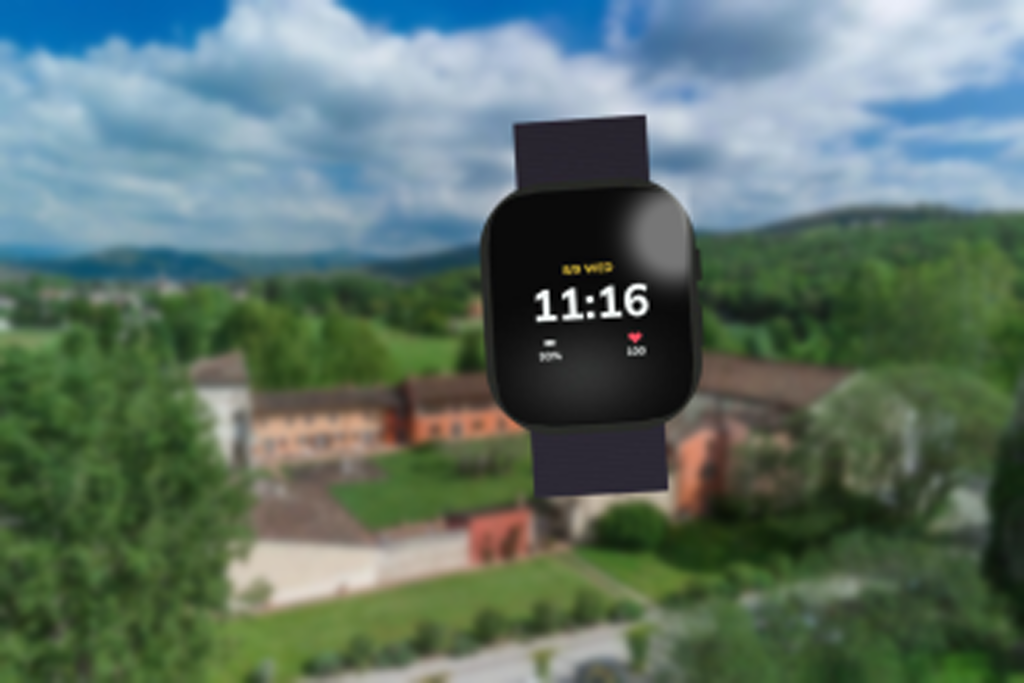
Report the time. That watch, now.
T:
11:16
